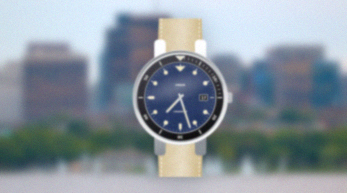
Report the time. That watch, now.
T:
7:27
